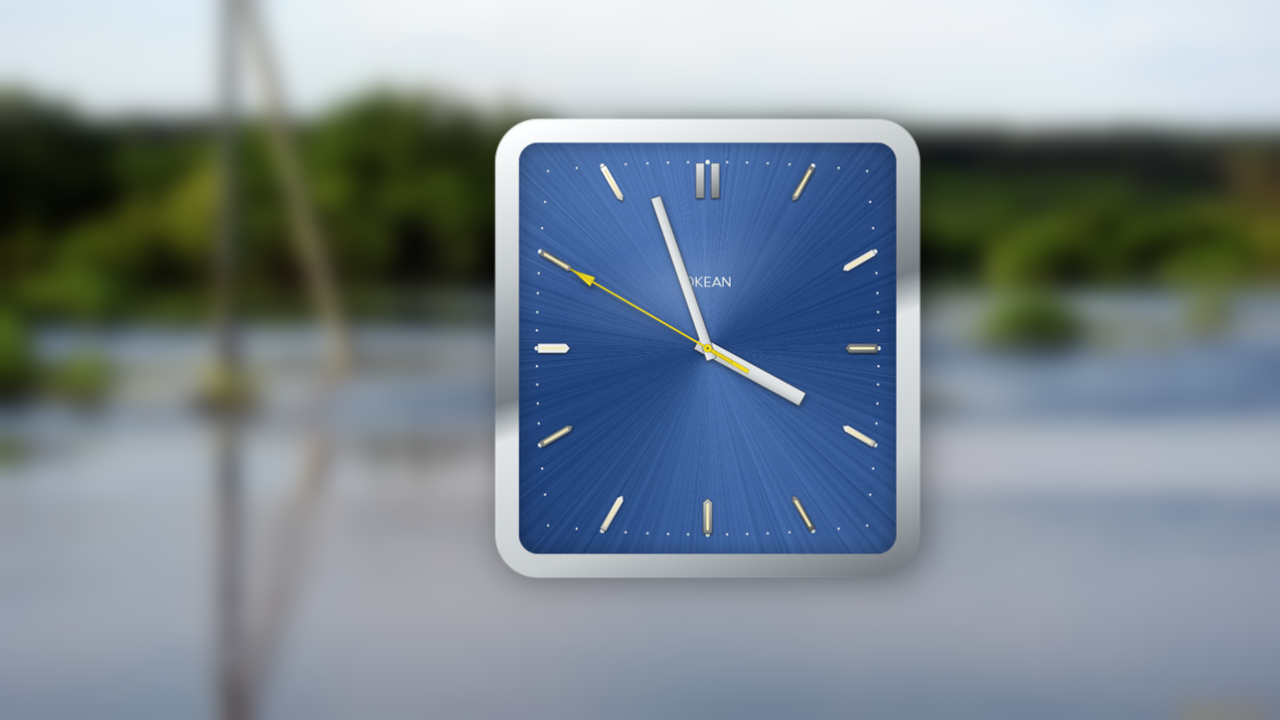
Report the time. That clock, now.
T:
3:56:50
